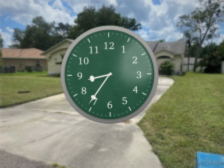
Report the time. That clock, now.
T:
8:36
